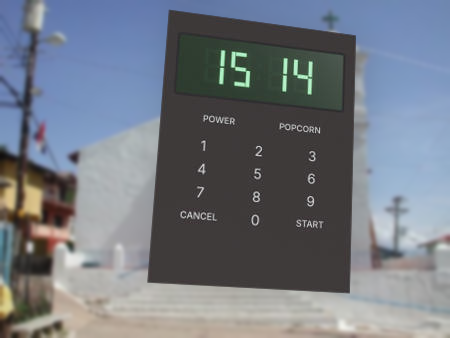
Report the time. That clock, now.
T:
15:14
